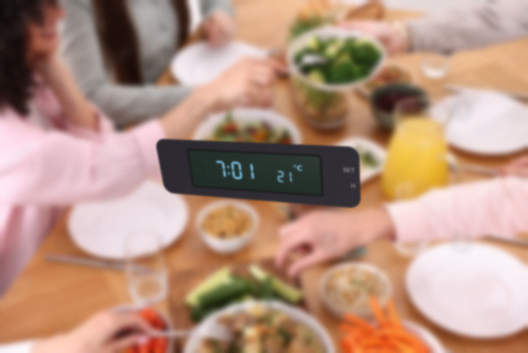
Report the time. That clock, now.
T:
7:01
